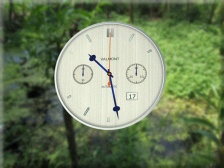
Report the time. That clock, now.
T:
10:28
